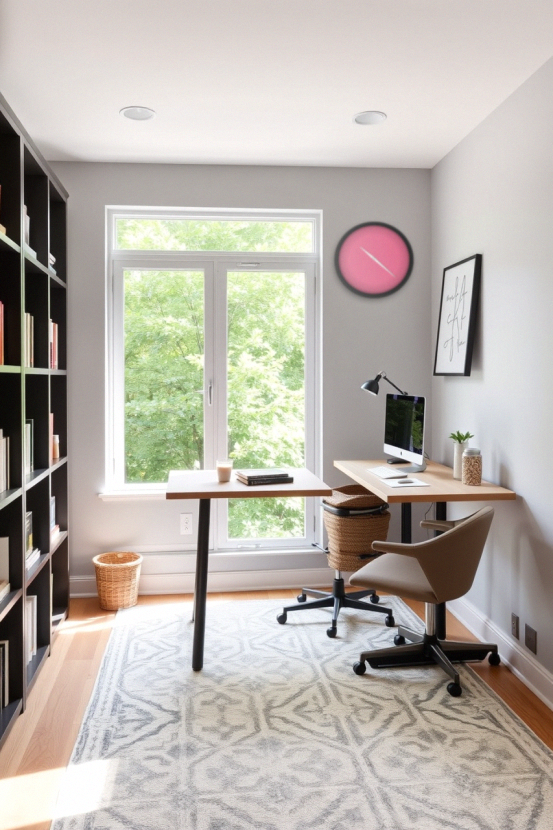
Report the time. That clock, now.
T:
10:22
